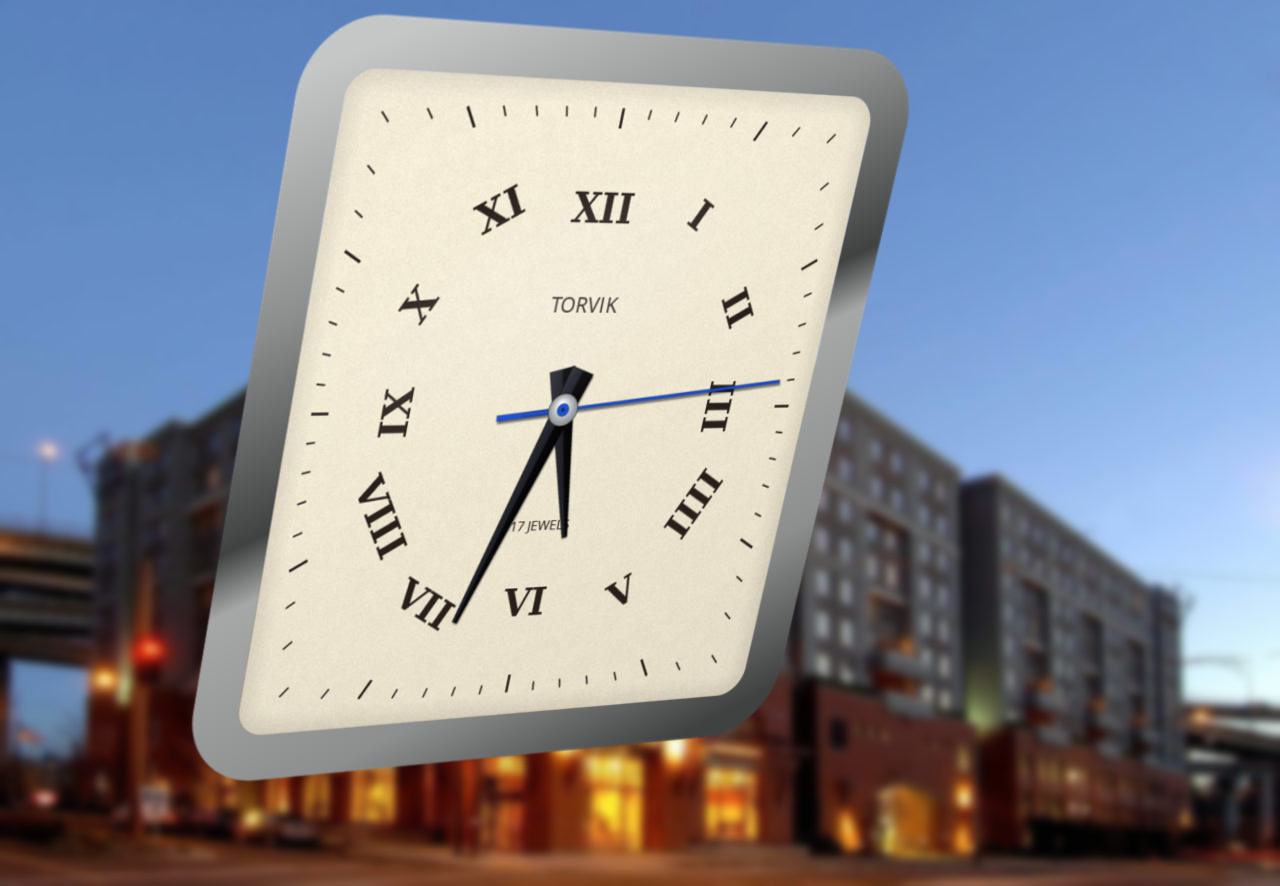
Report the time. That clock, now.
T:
5:33:14
